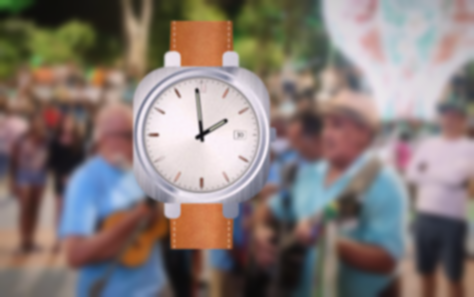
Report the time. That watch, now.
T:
1:59
